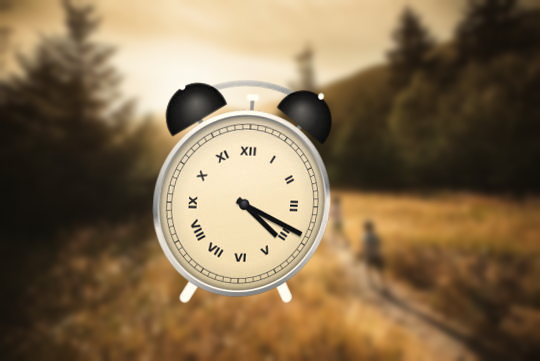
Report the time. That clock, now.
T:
4:19
